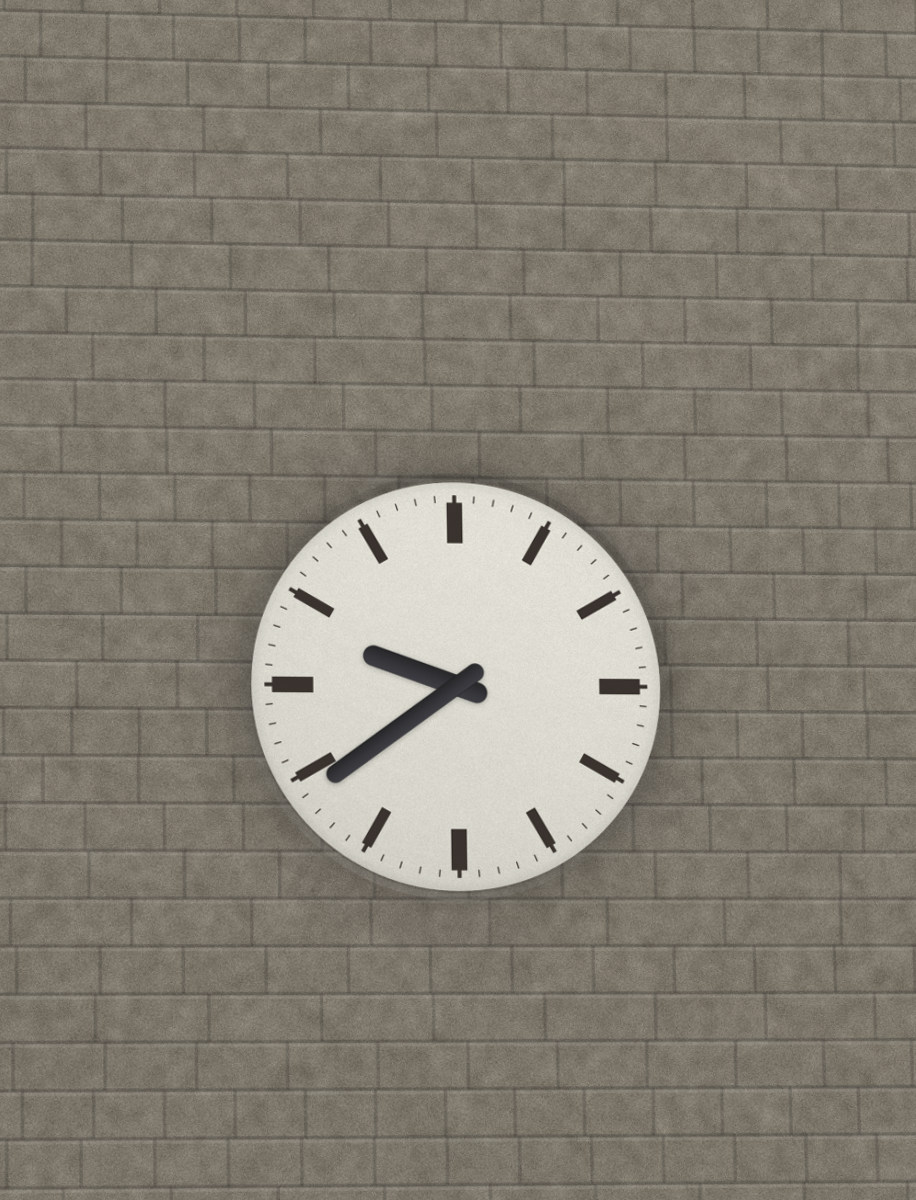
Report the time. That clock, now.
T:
9:39
